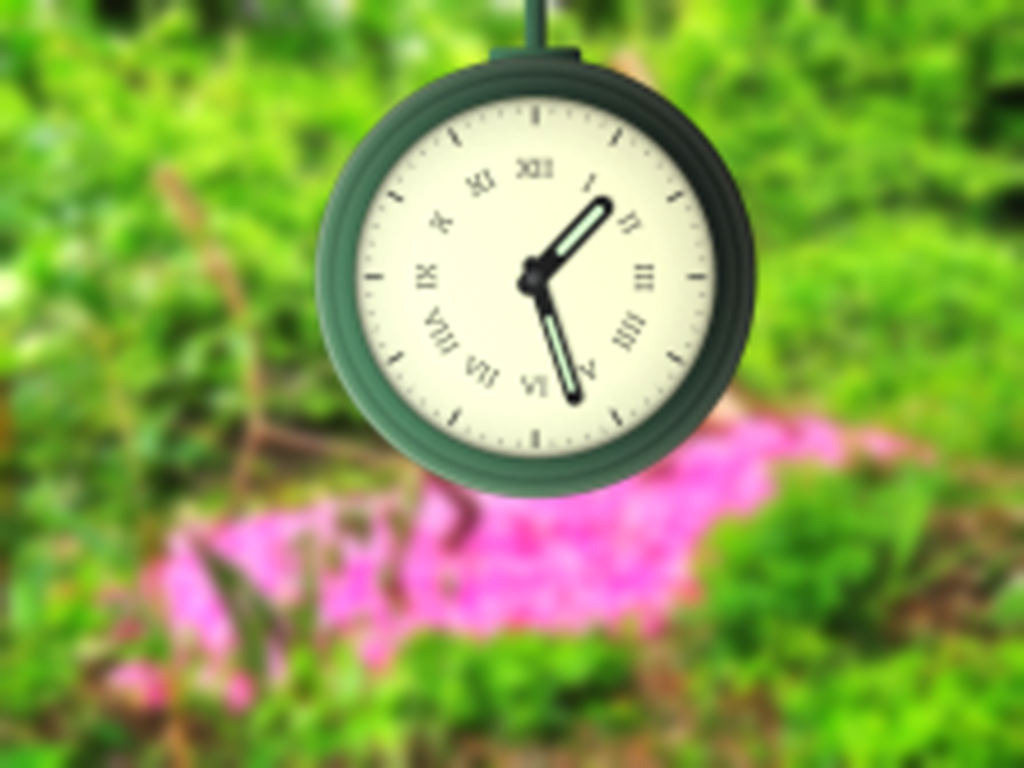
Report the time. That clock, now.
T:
1:27
